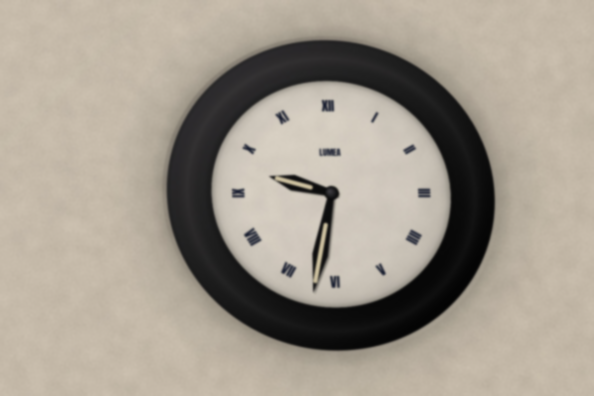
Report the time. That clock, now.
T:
9:32
